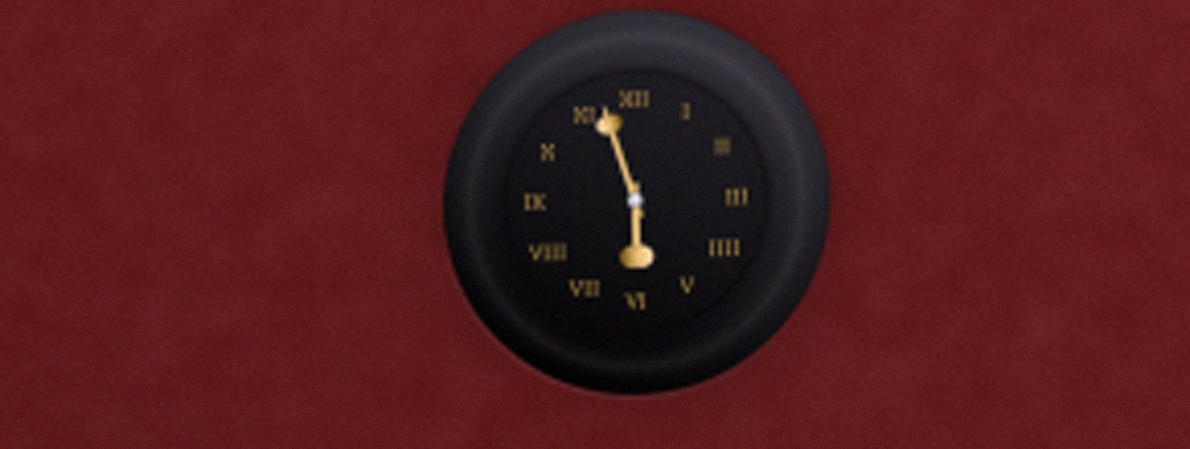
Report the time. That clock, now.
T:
5:57
